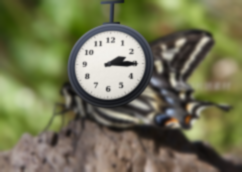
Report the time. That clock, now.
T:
2:15
